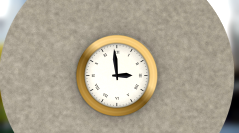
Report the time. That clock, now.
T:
2:59
